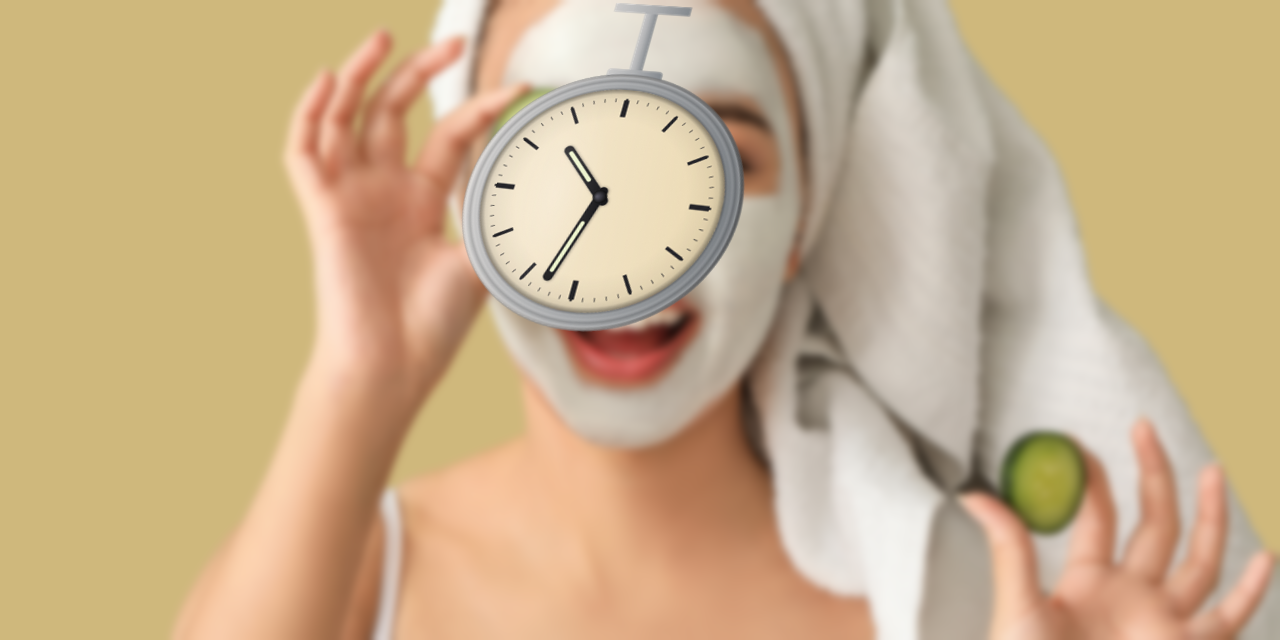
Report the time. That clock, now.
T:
10:33
